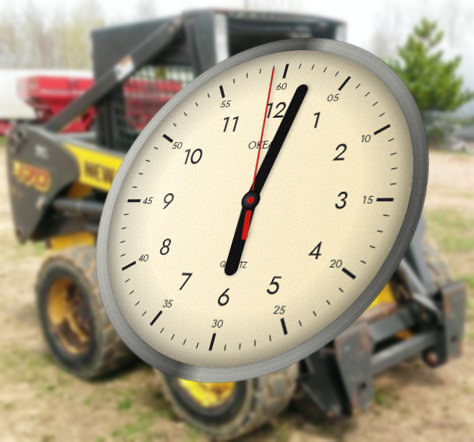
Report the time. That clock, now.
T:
6:01:59
